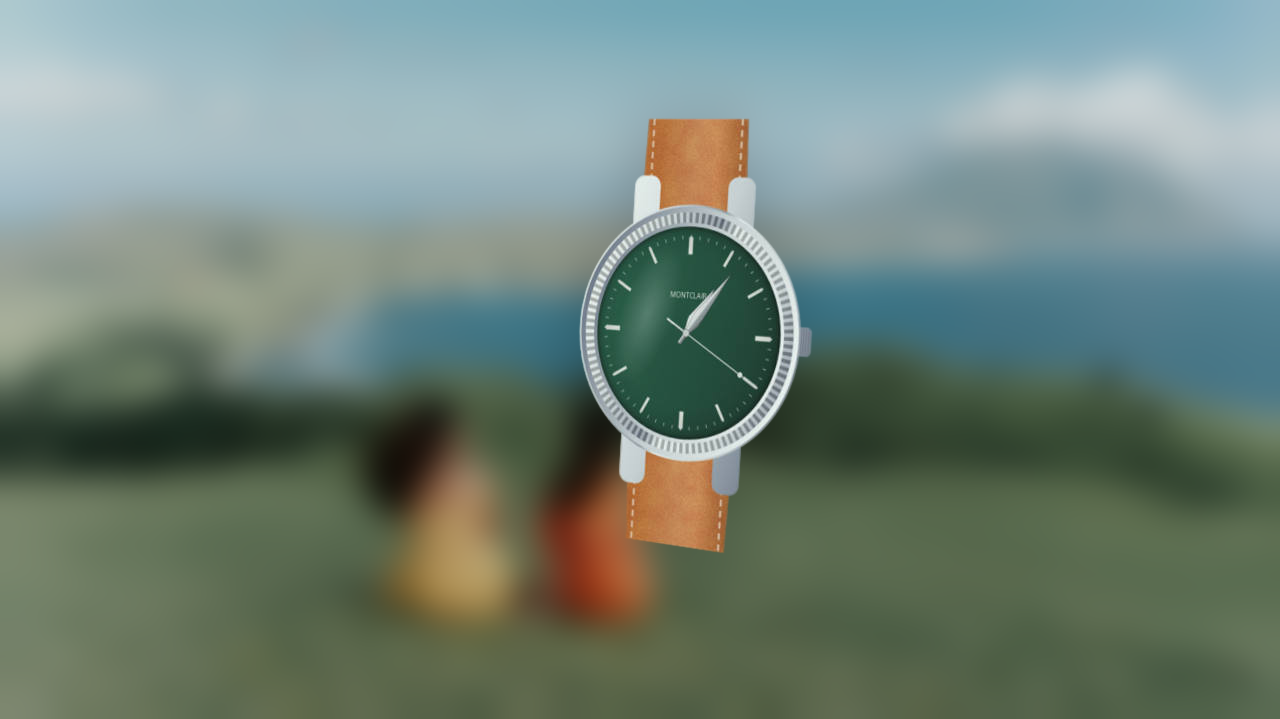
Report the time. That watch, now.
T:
1:06:20
